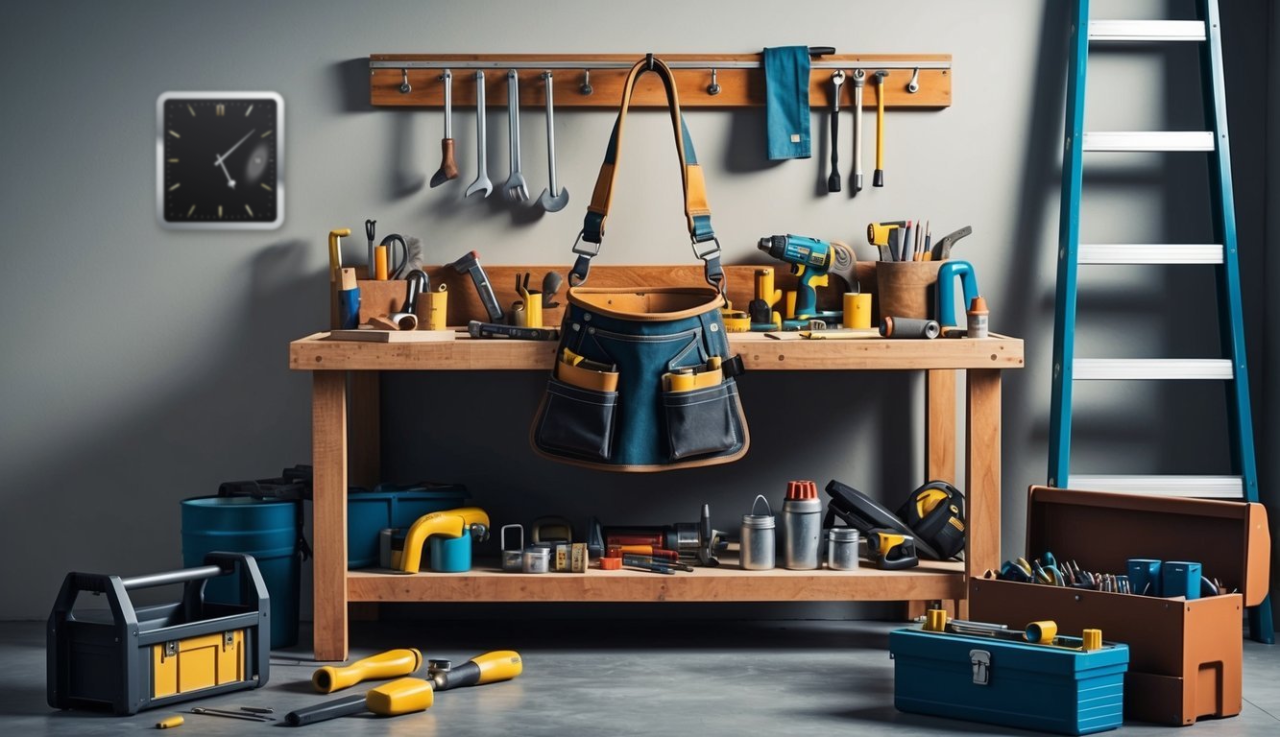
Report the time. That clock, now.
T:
5:08
